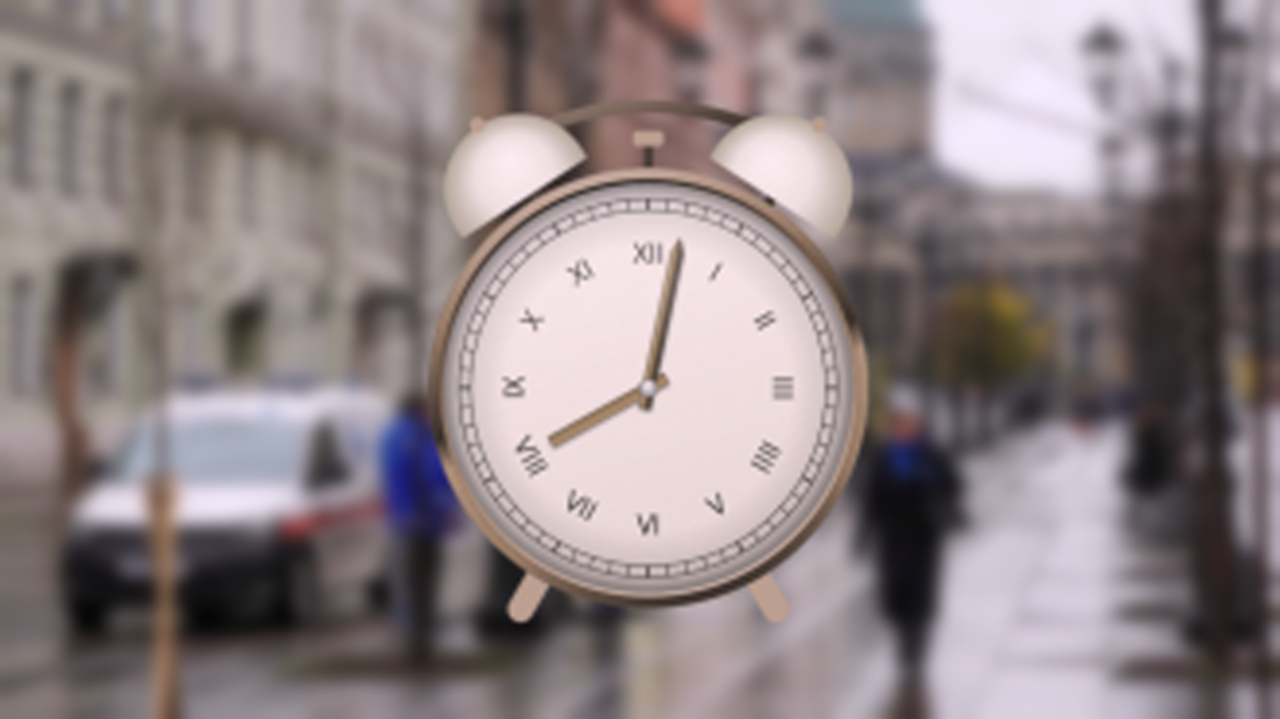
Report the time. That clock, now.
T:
8:02
